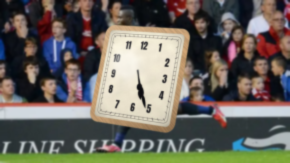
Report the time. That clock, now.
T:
5:26
